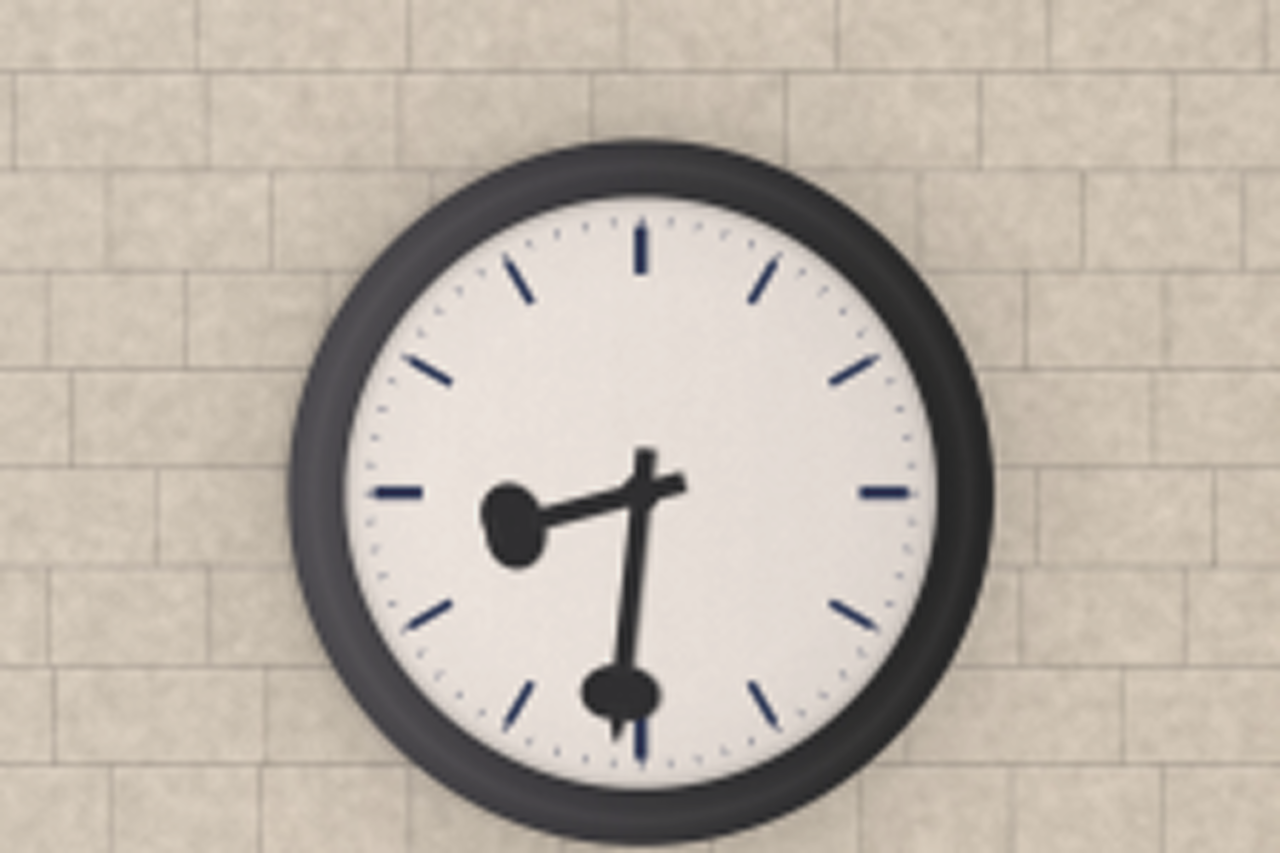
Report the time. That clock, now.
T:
8:31
